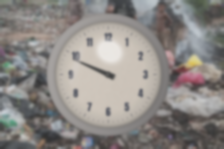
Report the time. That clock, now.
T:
9:49
